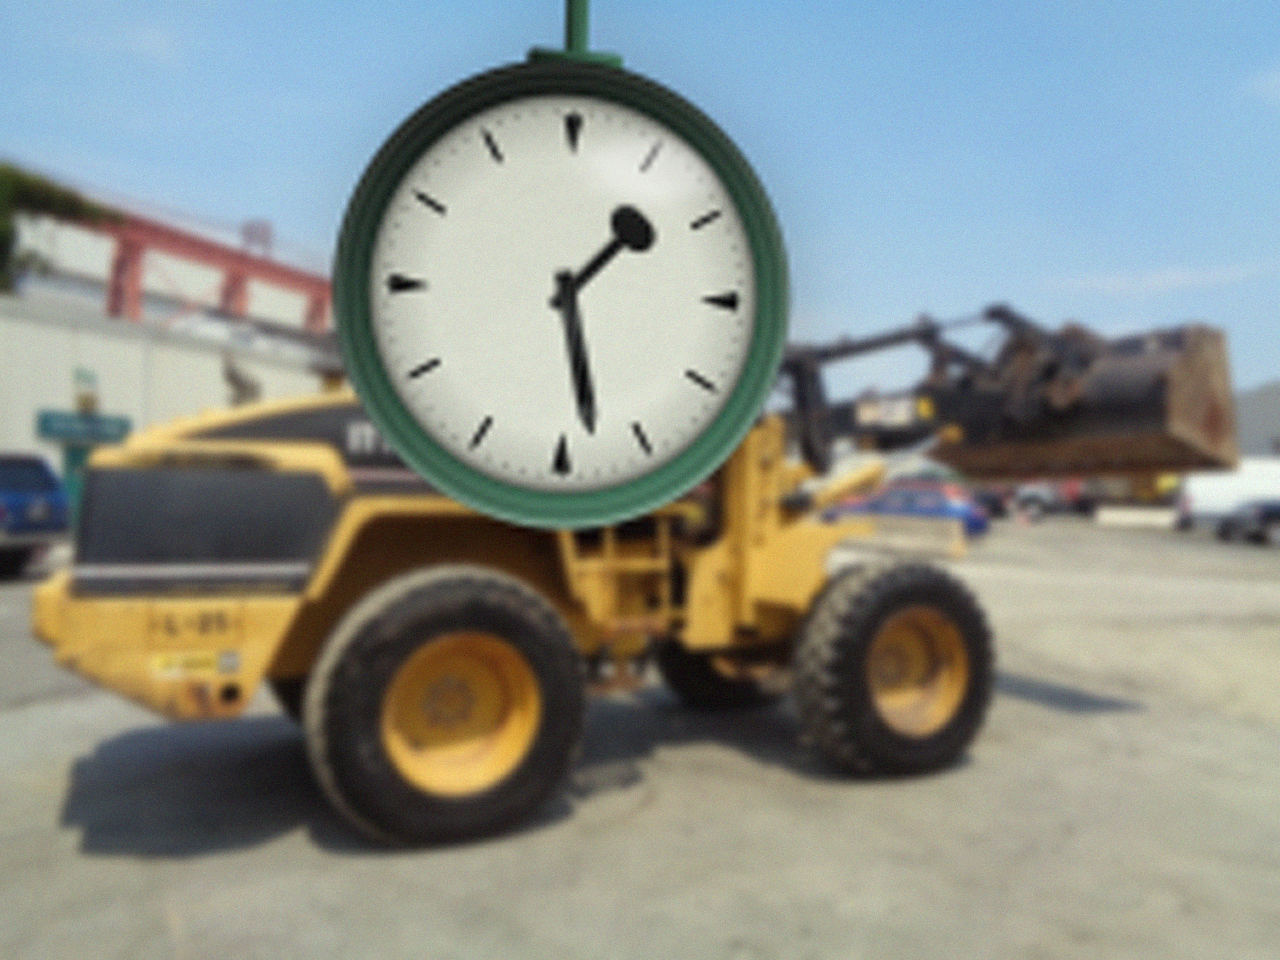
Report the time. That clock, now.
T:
1:28
